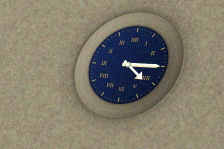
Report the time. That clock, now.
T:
4:15
